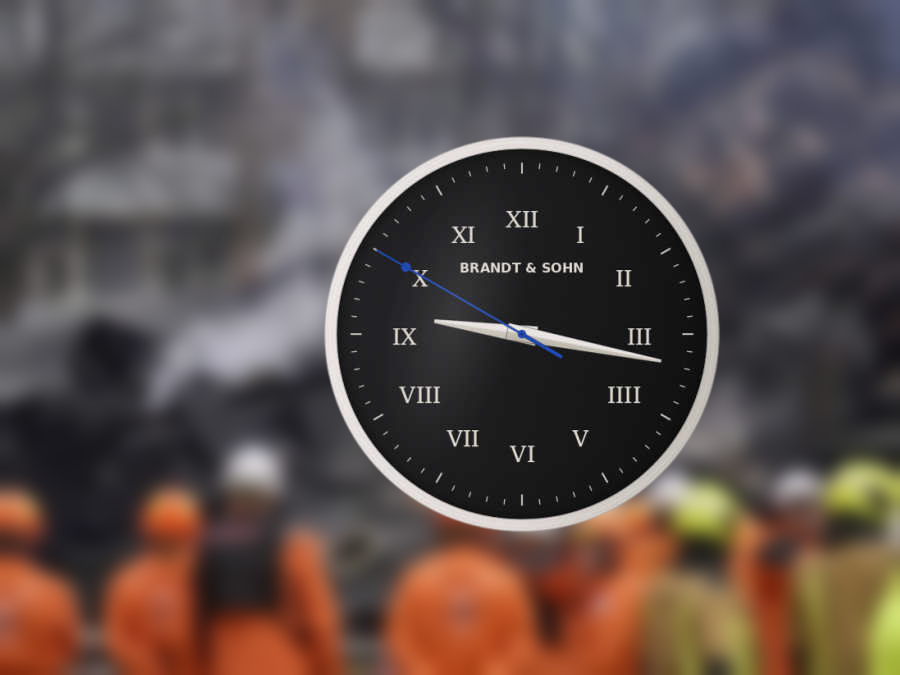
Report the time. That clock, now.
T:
9:16:50
